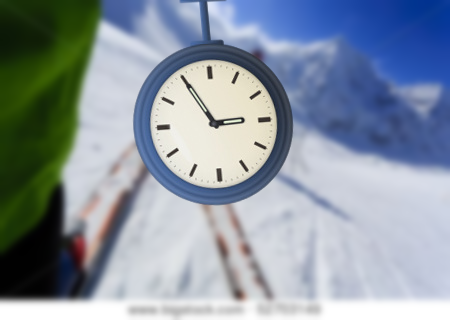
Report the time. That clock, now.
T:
2:55
